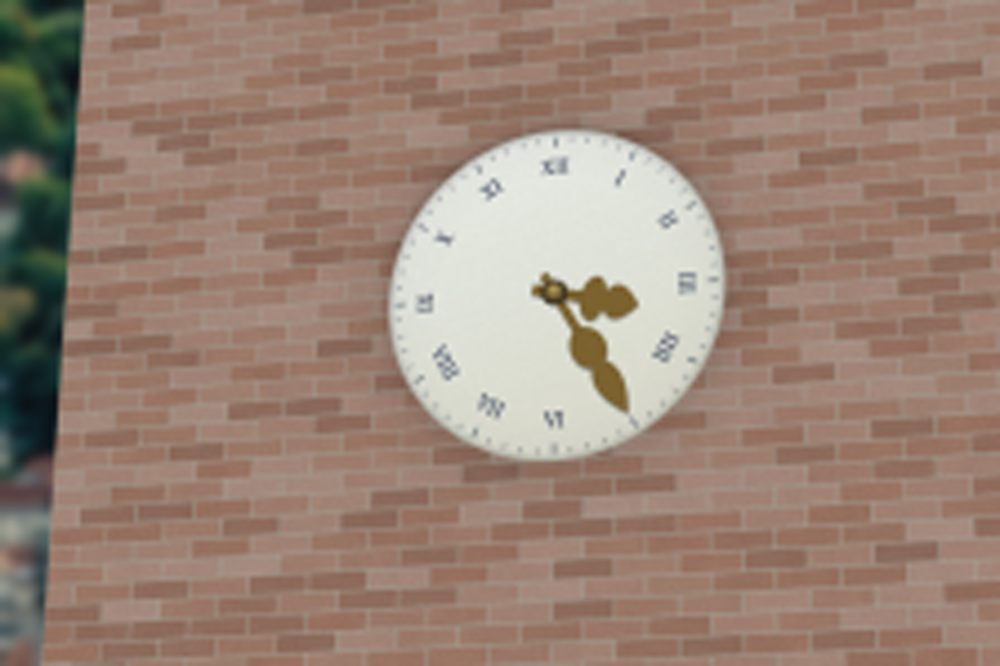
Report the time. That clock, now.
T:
3:25
